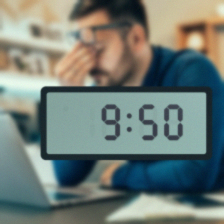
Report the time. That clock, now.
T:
9:50
